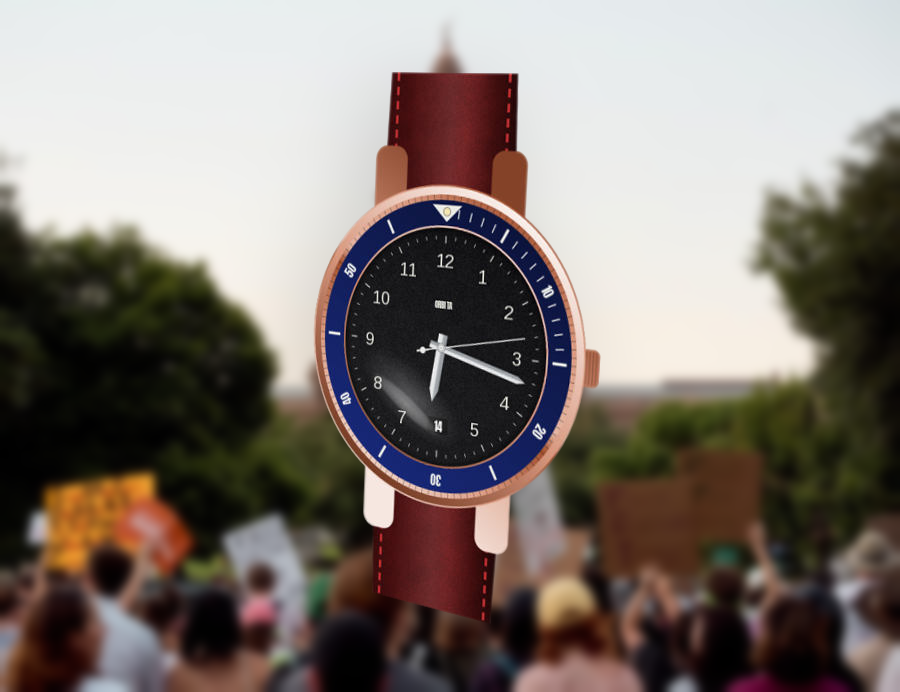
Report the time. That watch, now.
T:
6:17:13
